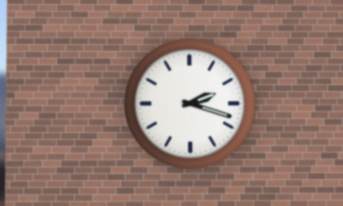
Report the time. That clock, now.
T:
2:18
